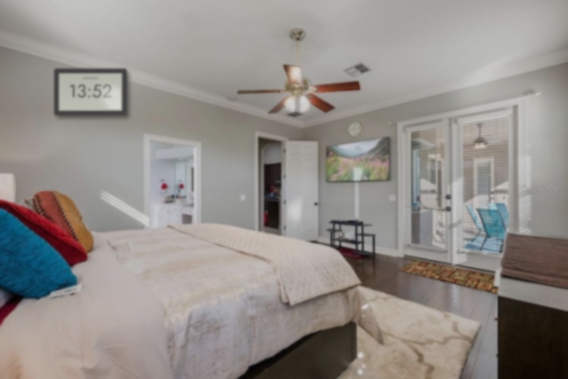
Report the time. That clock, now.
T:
13:52
